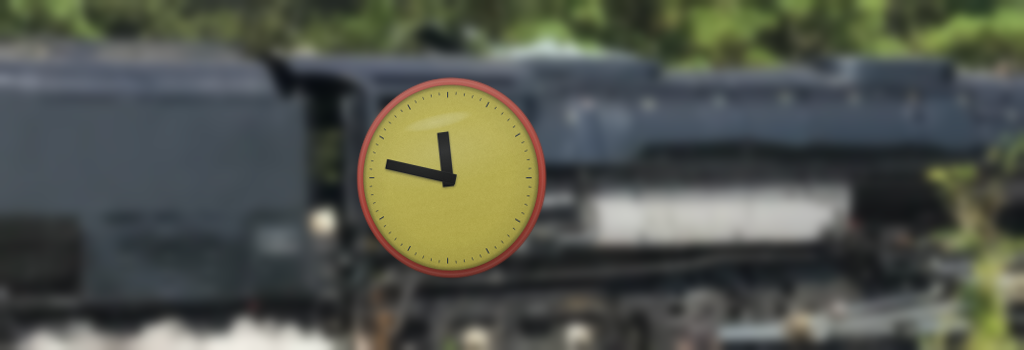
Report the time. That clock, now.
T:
11:47
